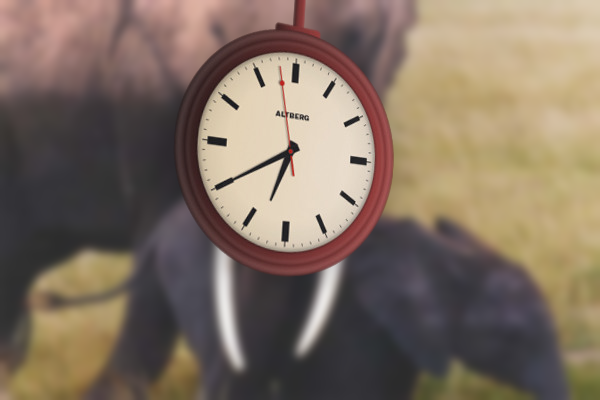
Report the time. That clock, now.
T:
6:39:58
